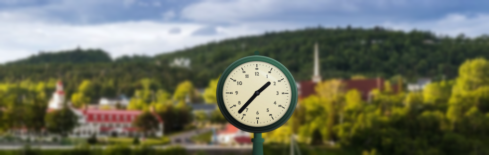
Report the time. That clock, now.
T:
1:37
